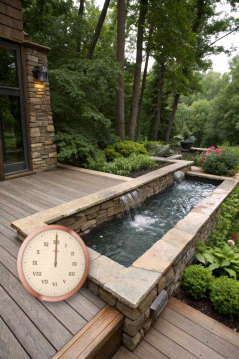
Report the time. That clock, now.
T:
12:00
